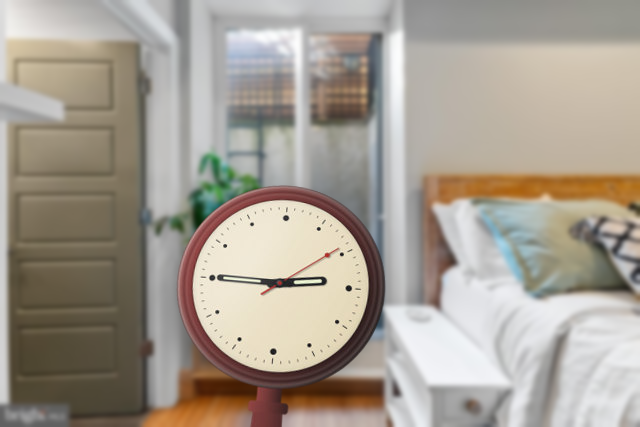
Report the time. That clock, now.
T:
2:45:09
